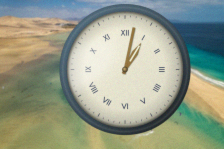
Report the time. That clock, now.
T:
1:02
